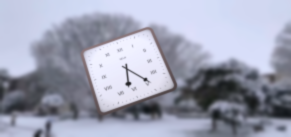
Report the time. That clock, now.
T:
6:24
